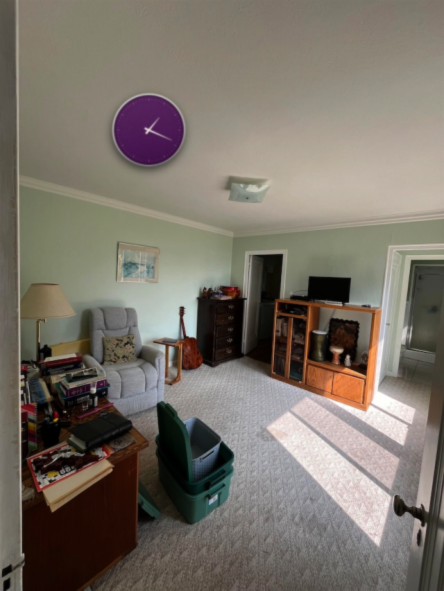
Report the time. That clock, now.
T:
1:19
